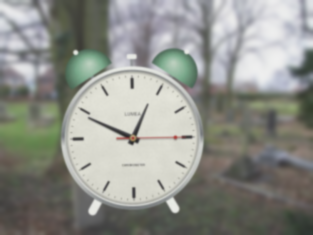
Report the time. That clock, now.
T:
12:49:15
